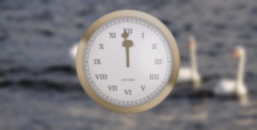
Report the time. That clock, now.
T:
11:59
